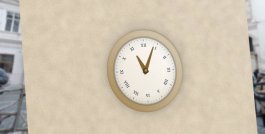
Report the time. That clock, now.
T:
11:04
